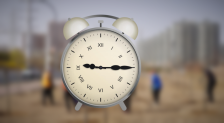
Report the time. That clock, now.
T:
9:15
